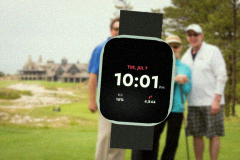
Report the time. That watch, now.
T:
10:01
